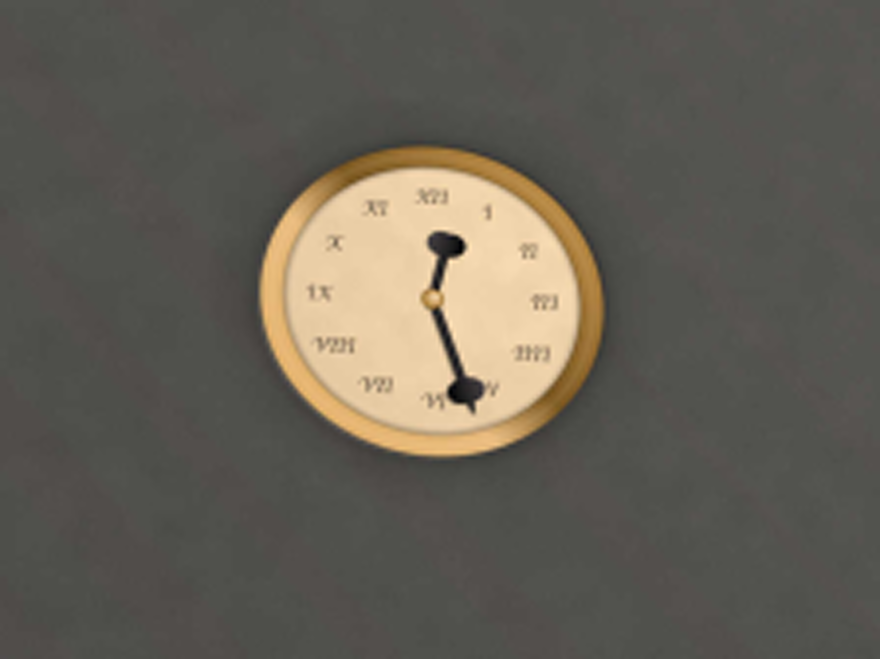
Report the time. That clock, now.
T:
12:27
